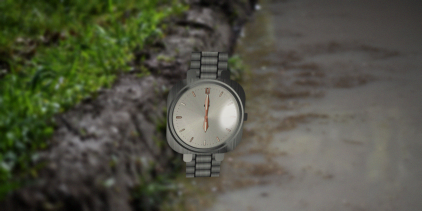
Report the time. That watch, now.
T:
6:00
